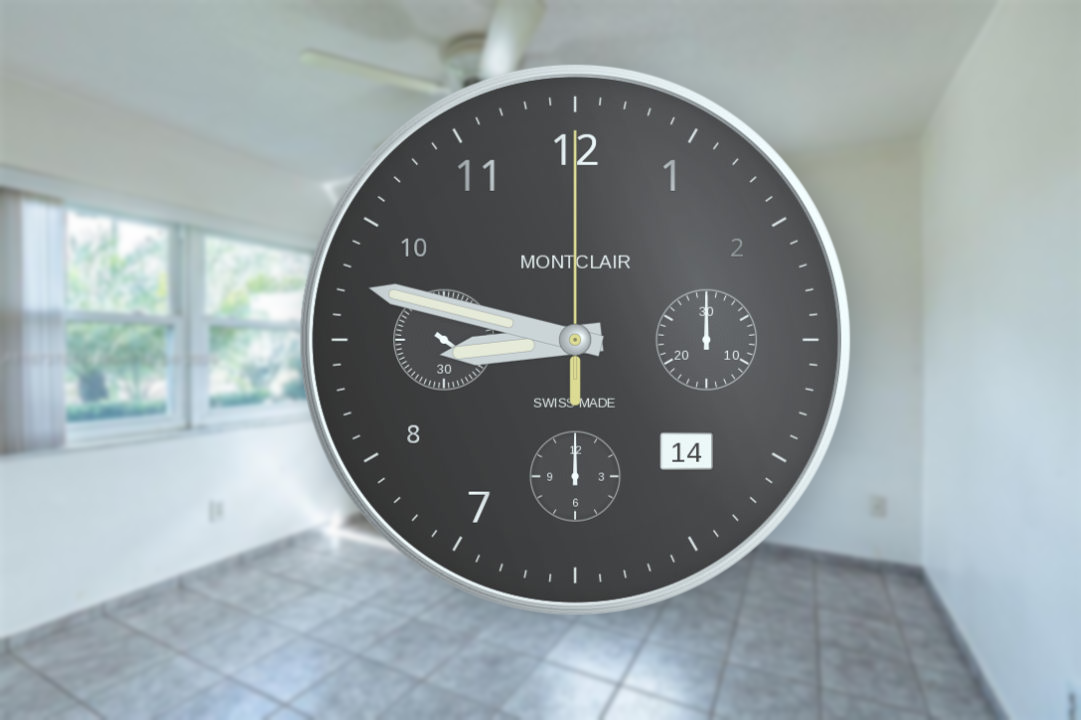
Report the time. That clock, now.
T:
8:47:21
